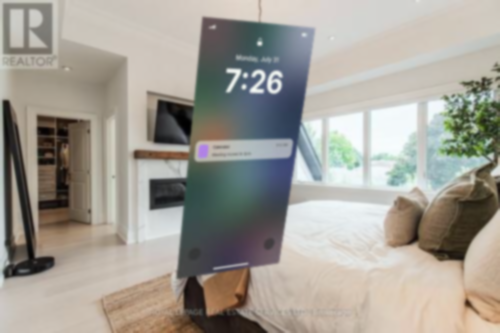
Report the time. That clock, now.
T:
7:26
